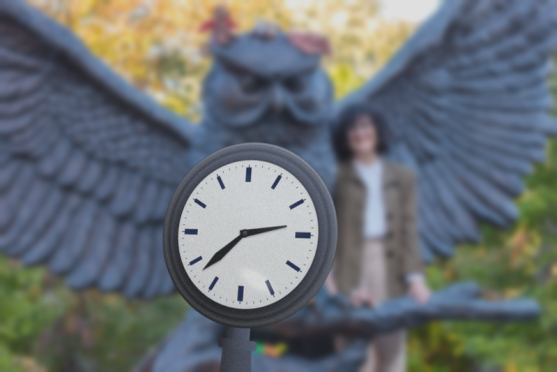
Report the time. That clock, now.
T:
2:38
